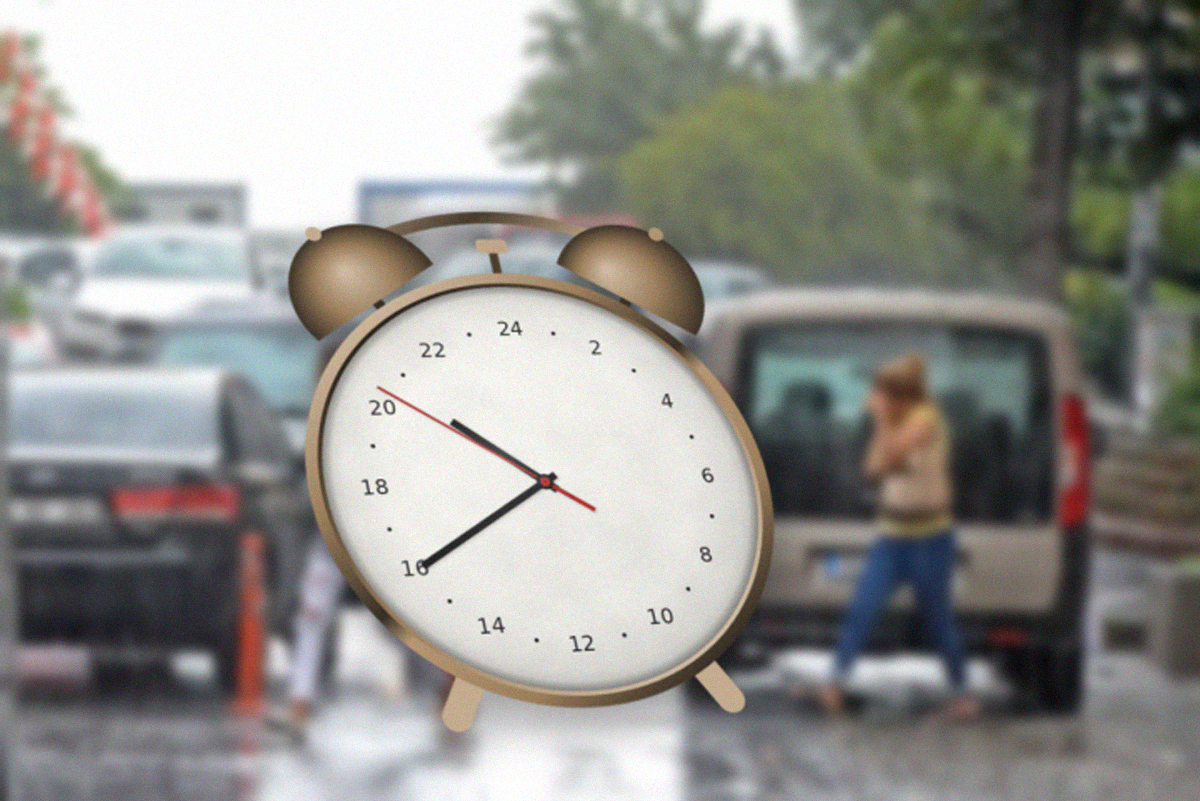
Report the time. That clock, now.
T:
20:39:51
